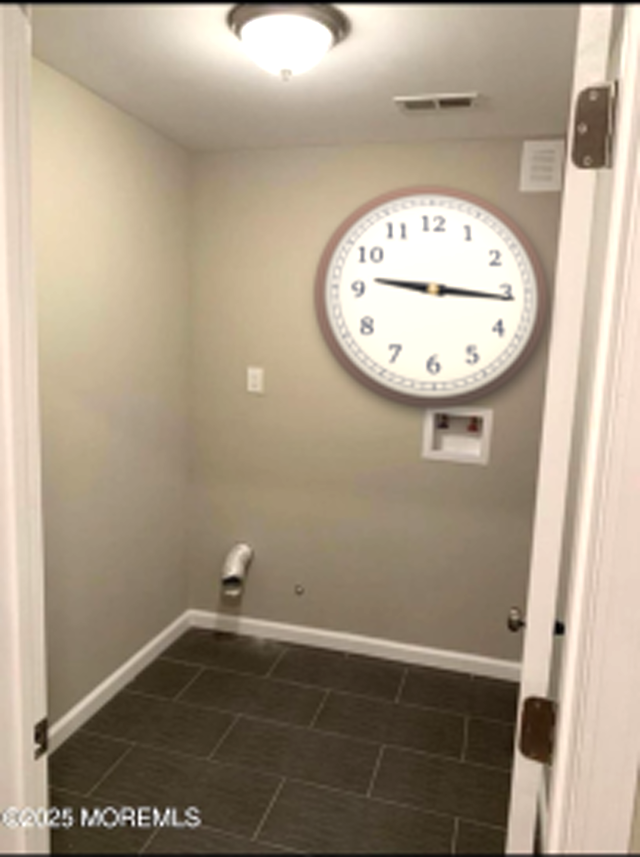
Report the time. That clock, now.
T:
9:16
